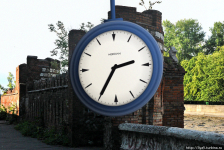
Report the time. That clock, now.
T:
2:35
